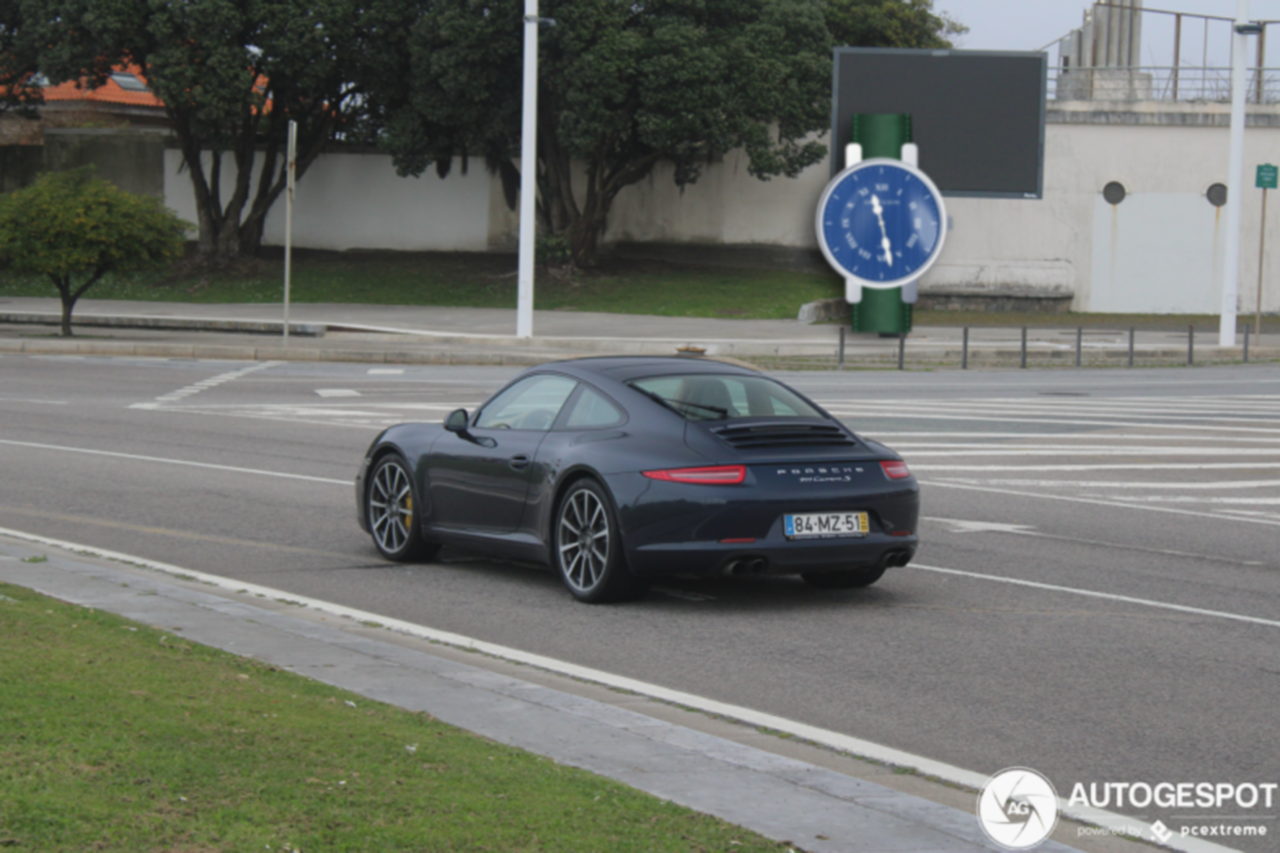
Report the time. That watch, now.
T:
11:28
